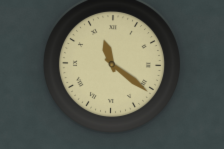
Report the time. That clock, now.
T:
11:21
